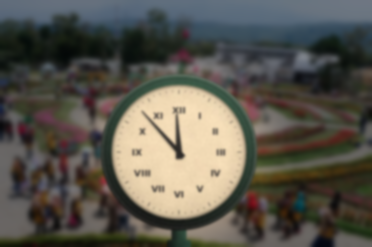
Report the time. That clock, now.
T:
11:53
